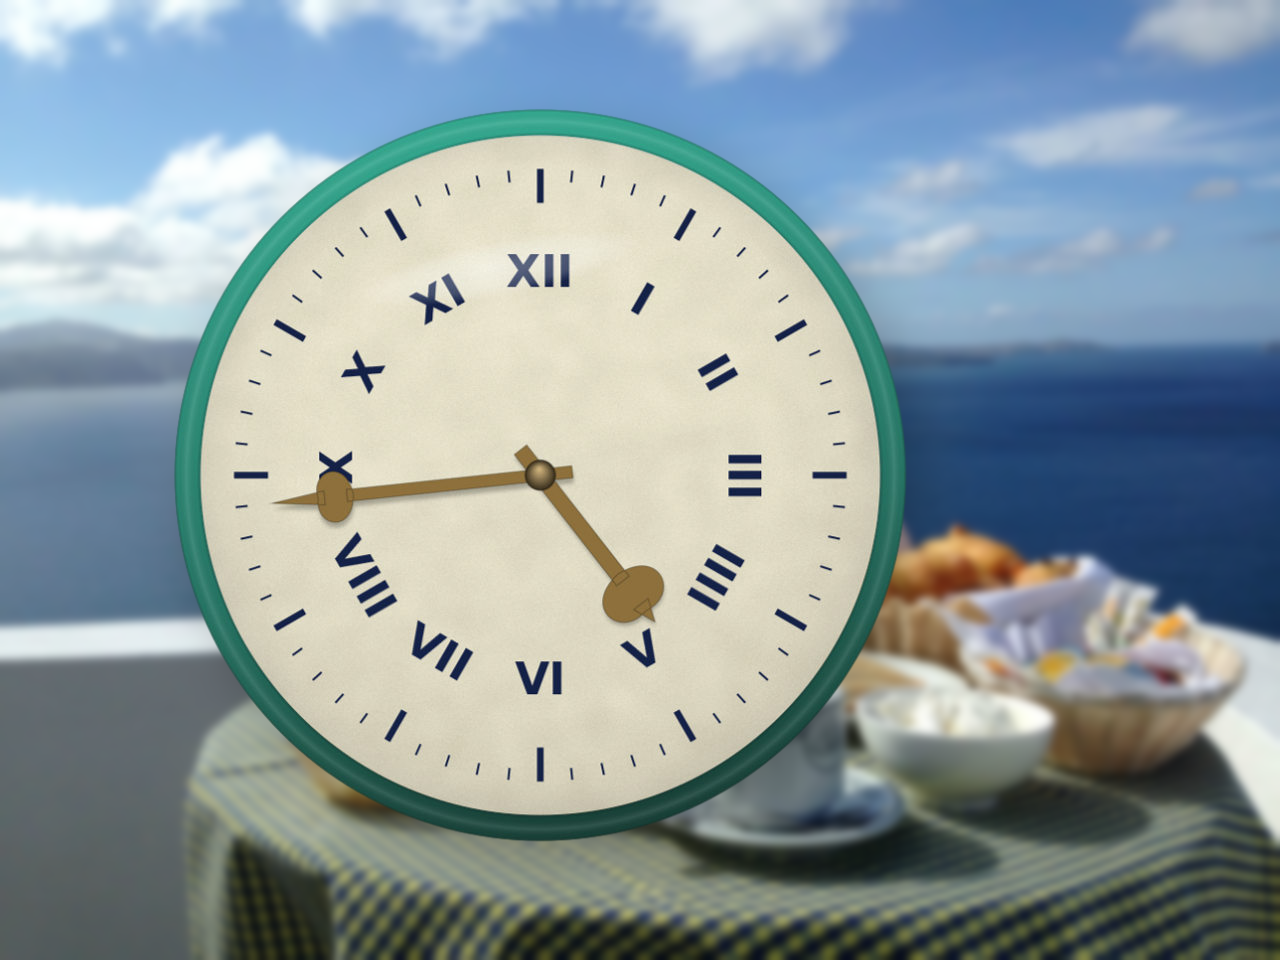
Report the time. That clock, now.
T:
4:44
